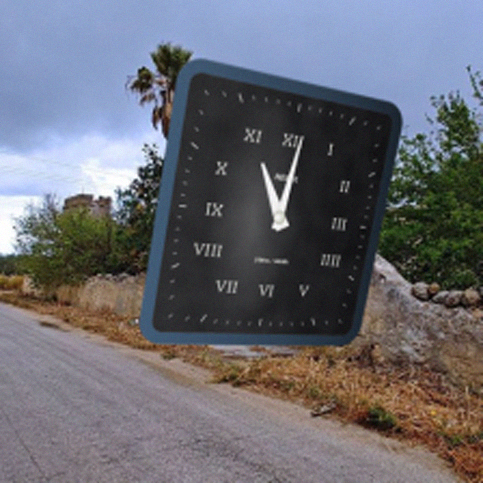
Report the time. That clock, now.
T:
11:01
